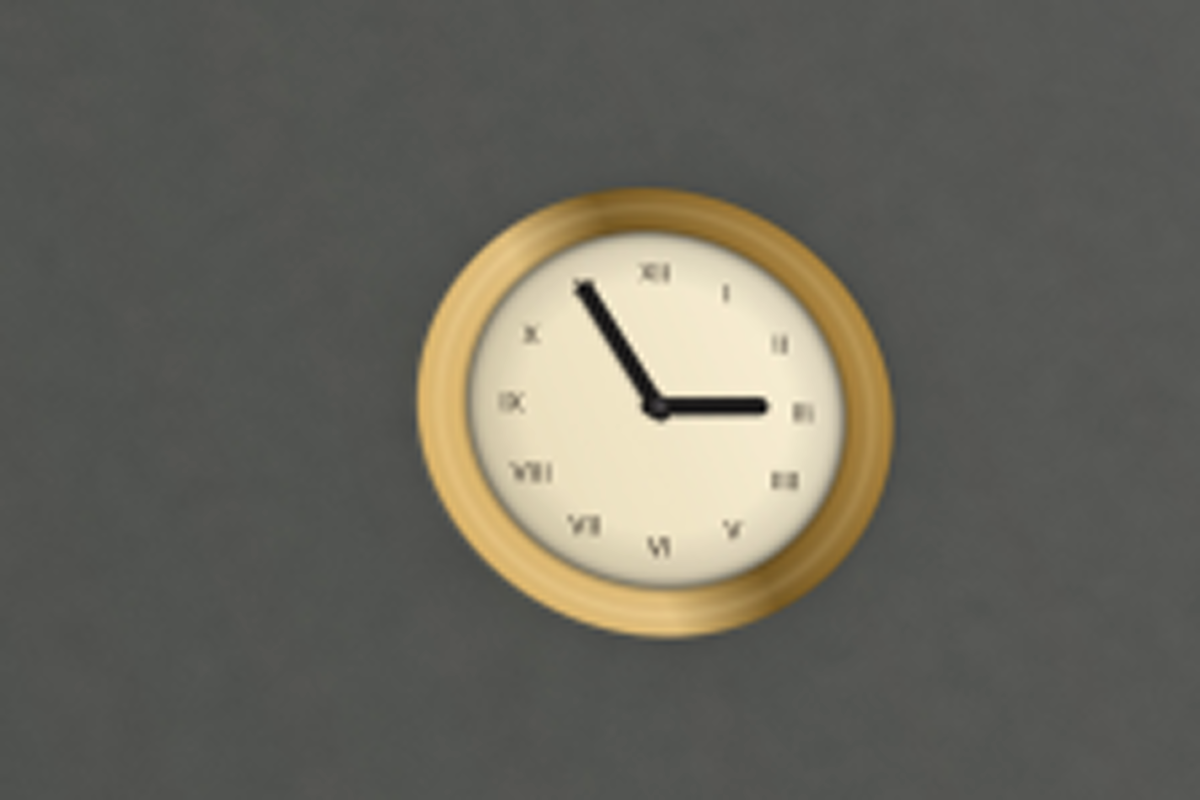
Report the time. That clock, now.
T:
2:55
